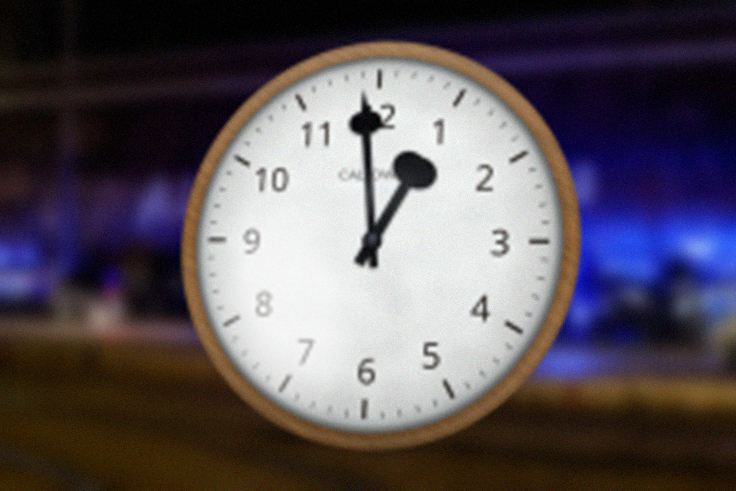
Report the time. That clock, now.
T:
12:59
